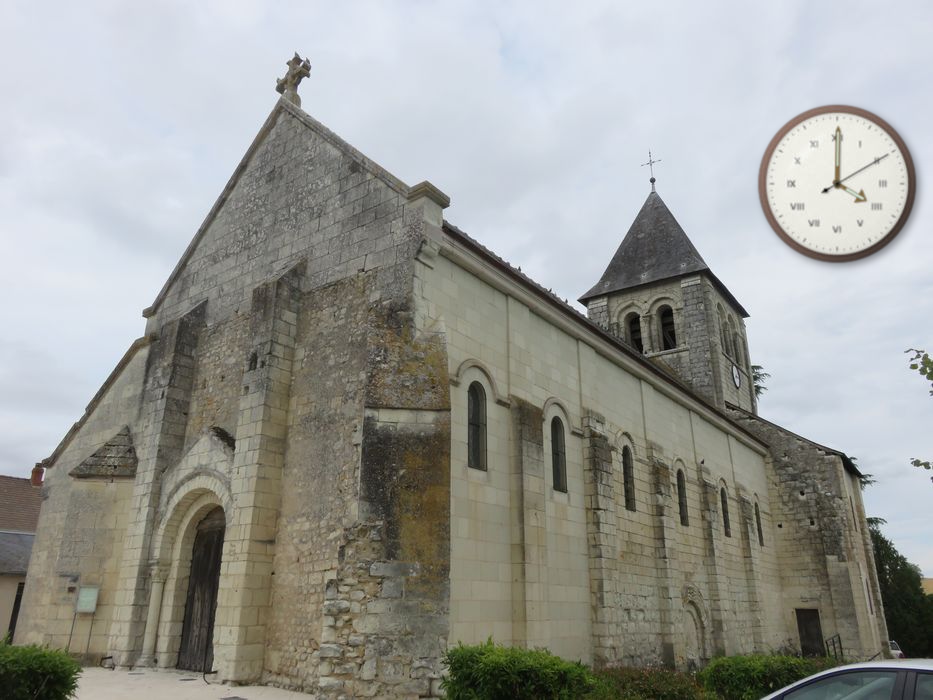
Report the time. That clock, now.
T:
4:00:10
